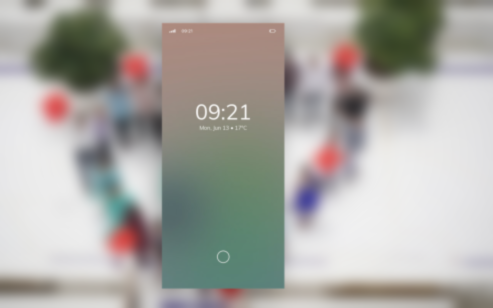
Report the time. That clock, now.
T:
9:21
